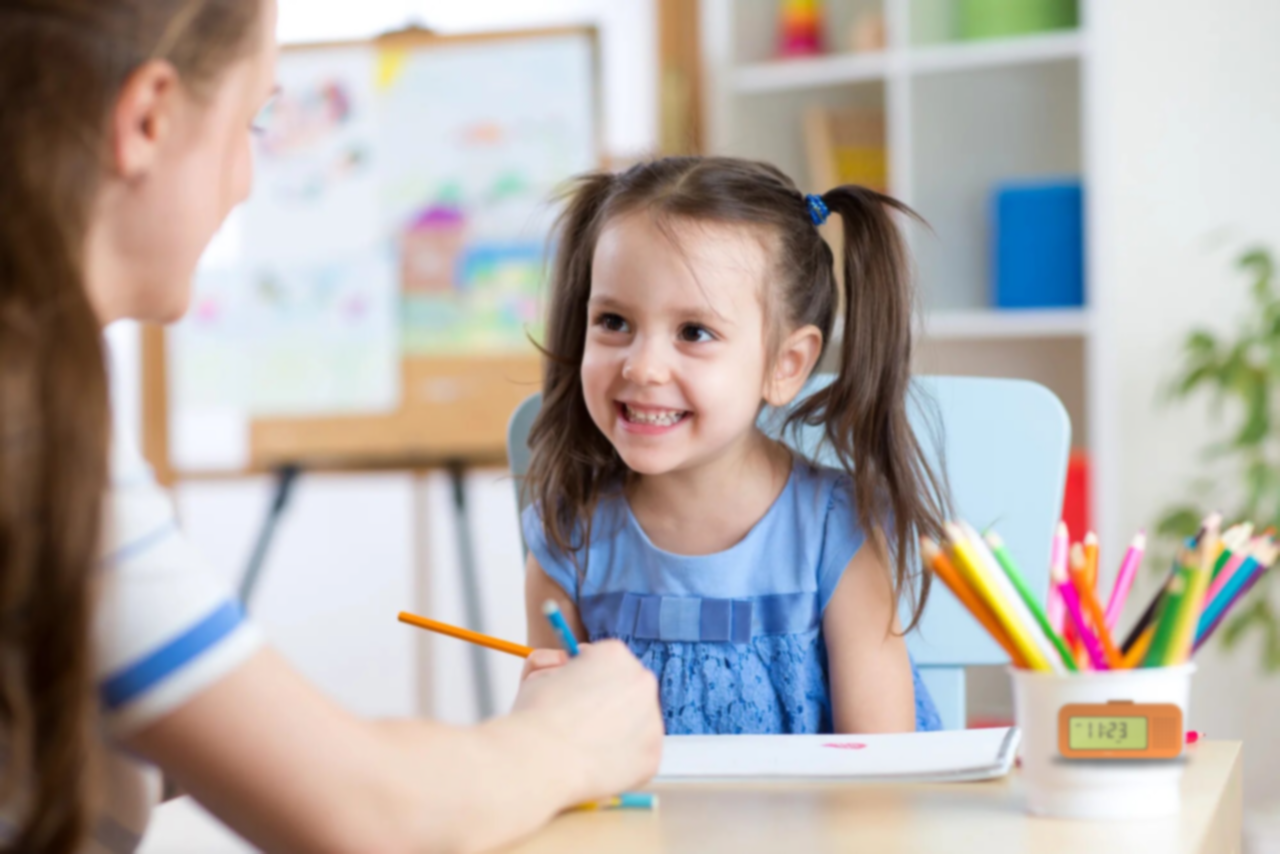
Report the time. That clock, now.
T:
11:23
